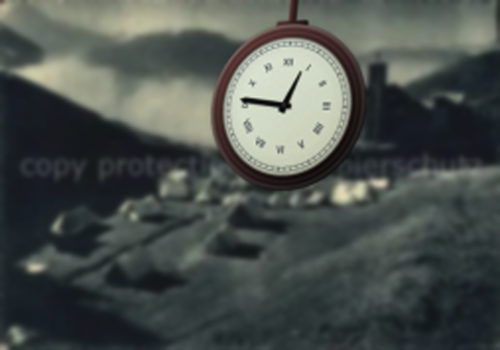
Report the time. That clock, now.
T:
12:46
